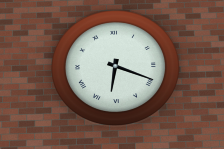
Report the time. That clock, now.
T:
6:19
